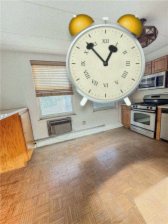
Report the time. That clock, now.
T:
12:53
